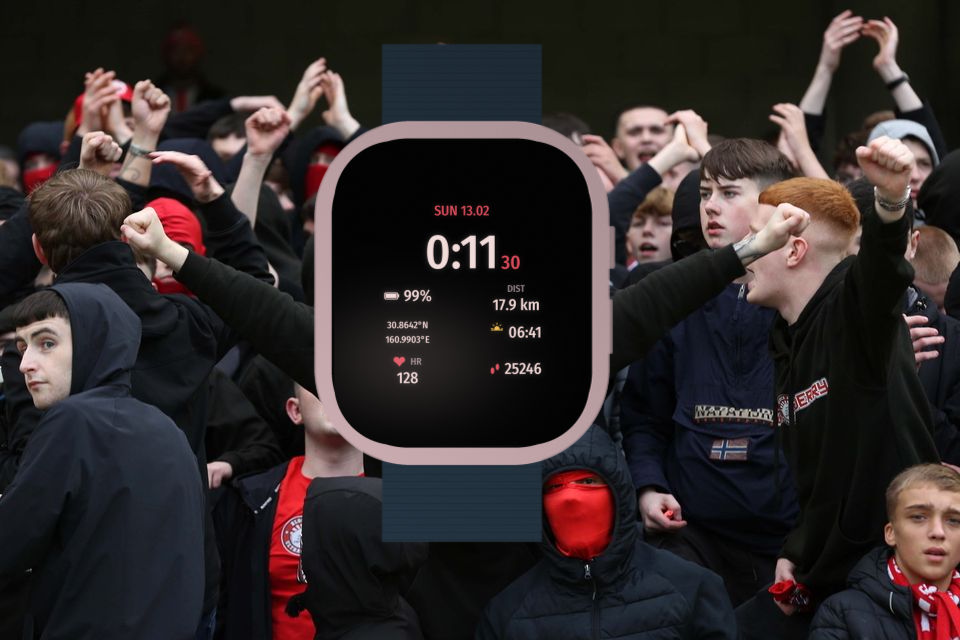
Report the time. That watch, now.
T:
0:11:30
